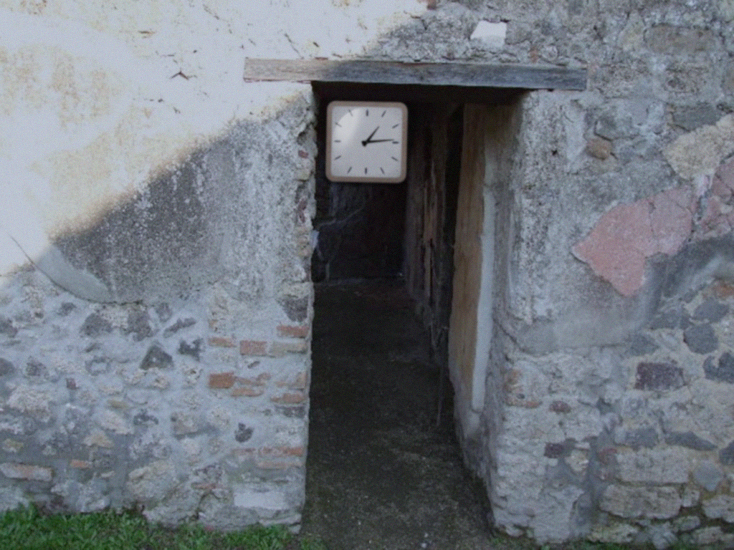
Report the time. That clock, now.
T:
1:14
